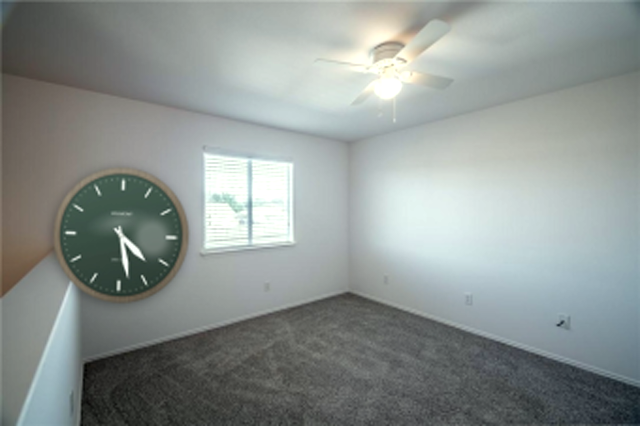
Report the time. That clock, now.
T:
4:28
